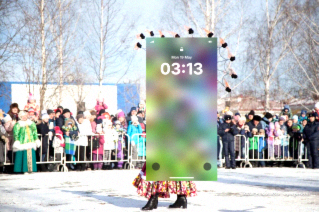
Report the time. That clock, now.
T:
3:13
